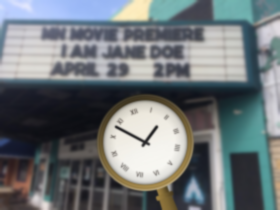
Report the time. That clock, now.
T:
1:53
